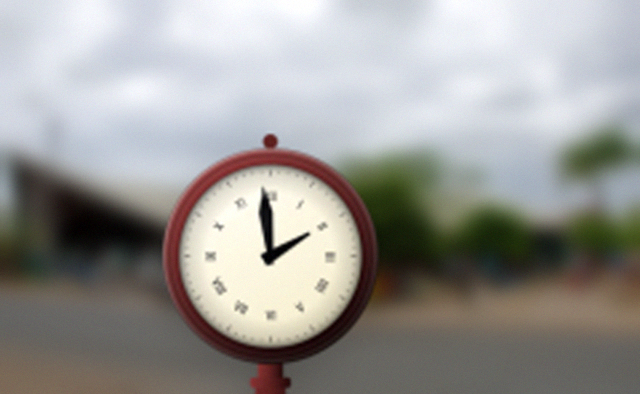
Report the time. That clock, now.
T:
1:59
